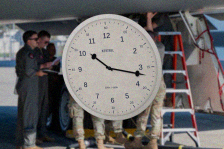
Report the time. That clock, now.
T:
10:17
